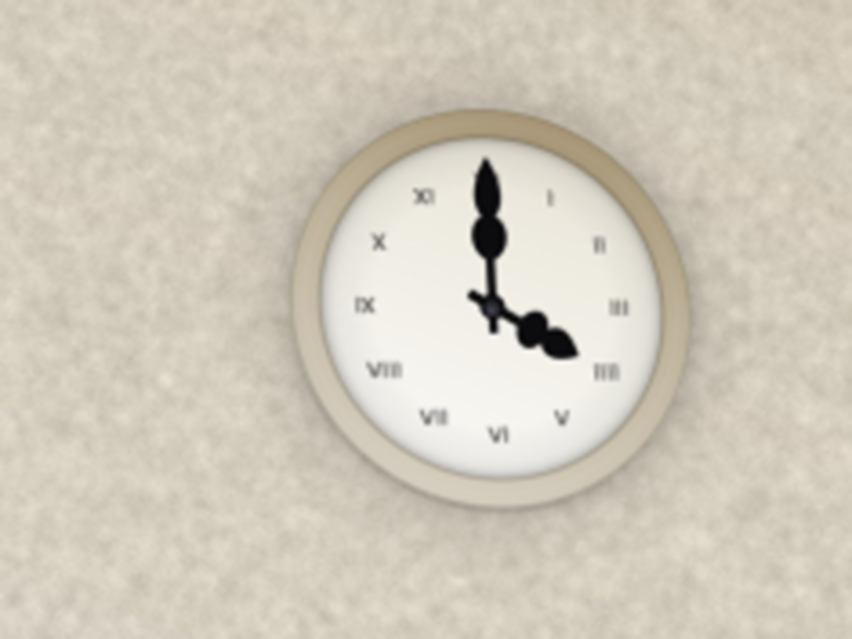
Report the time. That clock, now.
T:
4:00
